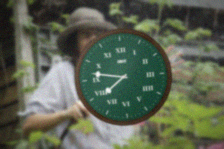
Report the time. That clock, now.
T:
7:47
